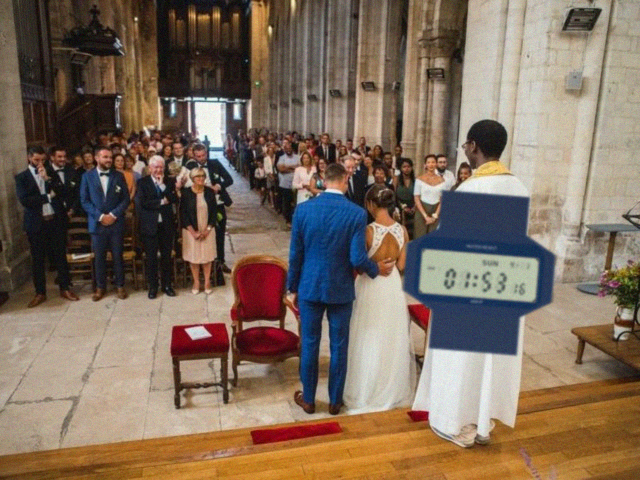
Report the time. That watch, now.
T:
1:53:16
